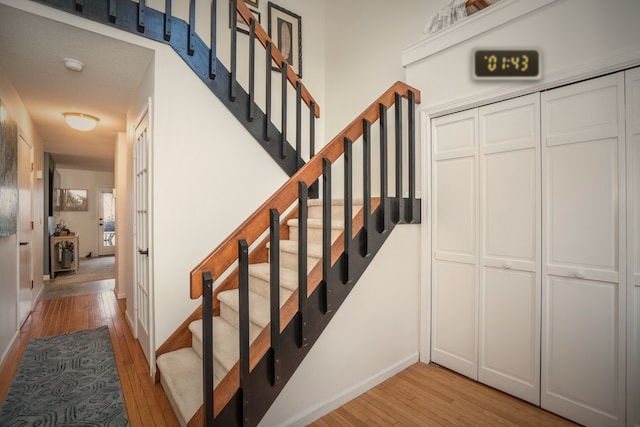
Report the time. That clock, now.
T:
1:43
